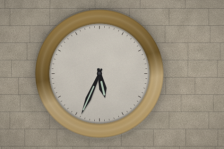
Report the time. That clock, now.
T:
5:34
